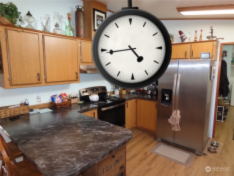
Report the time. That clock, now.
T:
4:44
